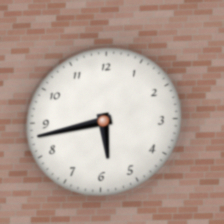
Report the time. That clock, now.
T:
5:43
